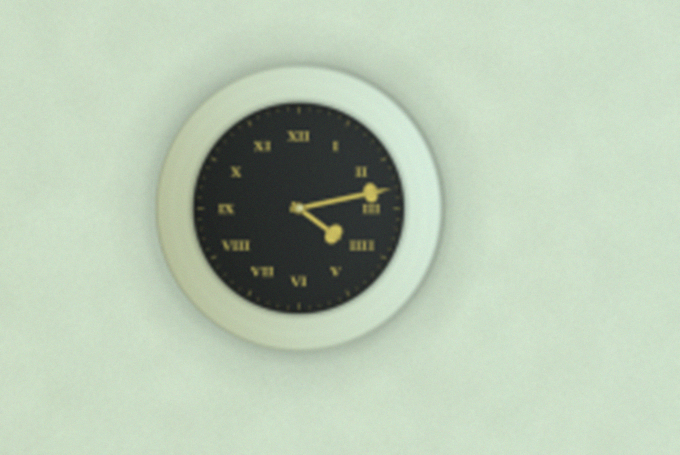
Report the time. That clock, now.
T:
4:13
